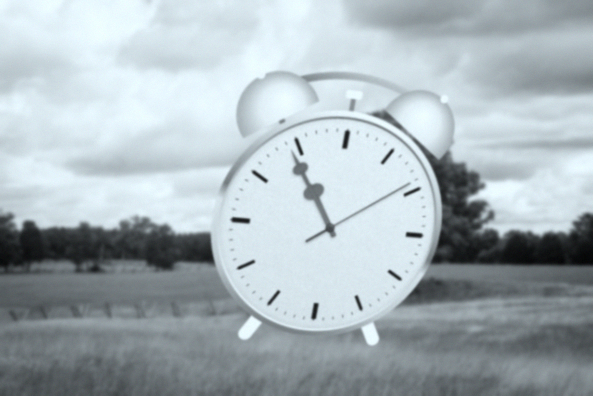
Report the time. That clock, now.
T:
10:54:09
